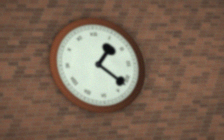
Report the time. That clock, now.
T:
1:22
